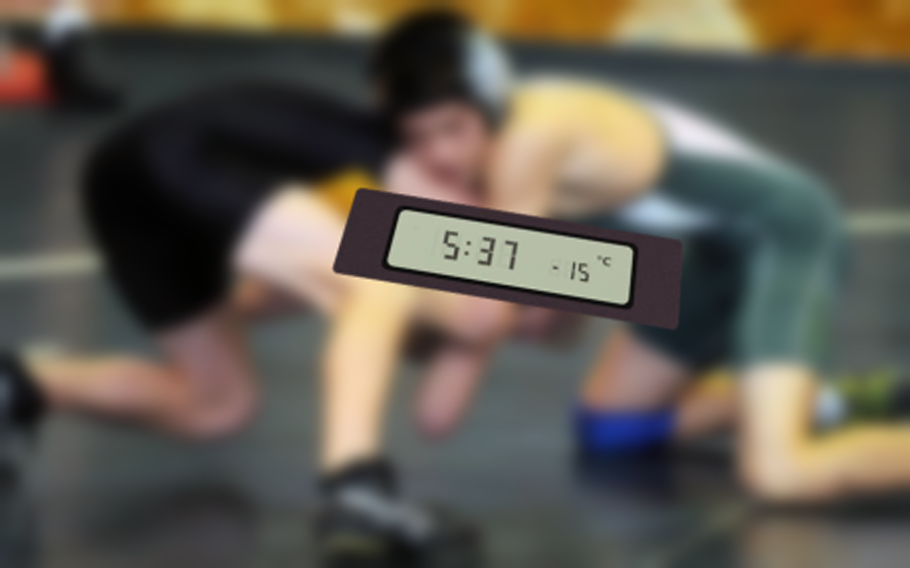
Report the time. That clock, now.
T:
5:37
